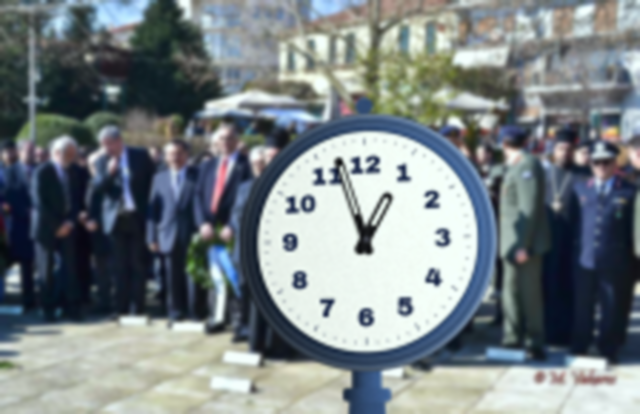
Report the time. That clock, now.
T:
12:57
